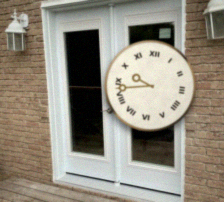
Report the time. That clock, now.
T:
9:43
